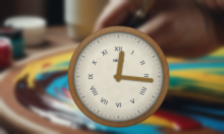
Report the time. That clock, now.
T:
12:16
